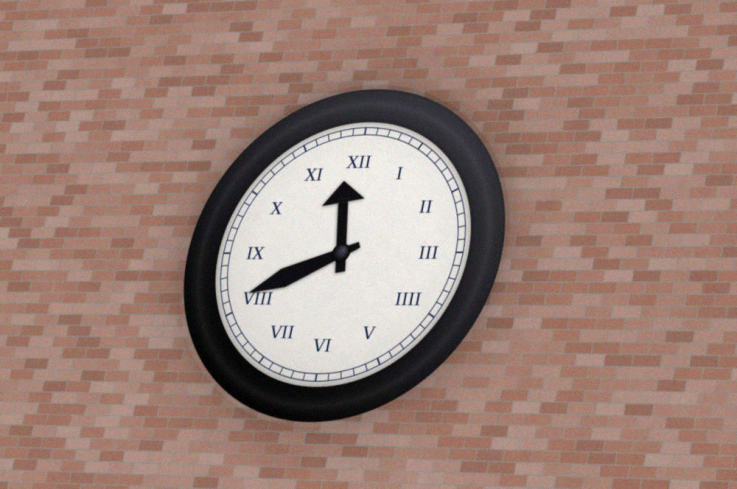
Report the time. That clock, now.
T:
11:41
